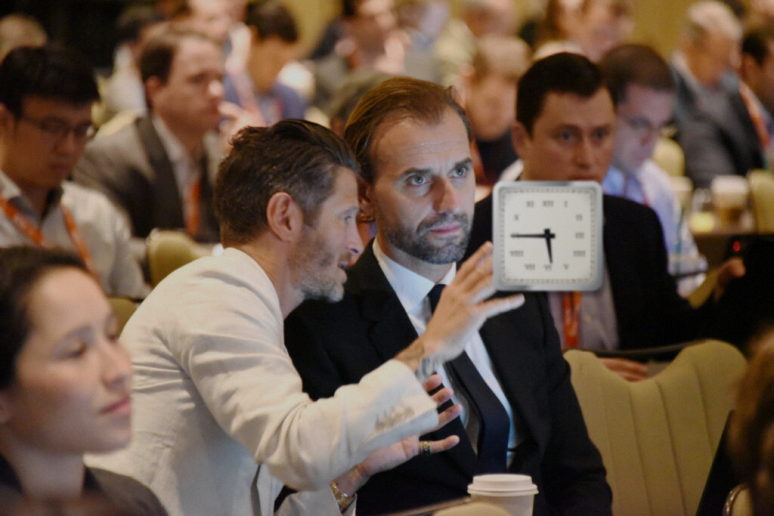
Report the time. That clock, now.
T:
5:45
